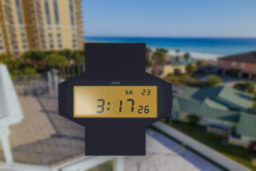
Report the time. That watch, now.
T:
3:17:26
